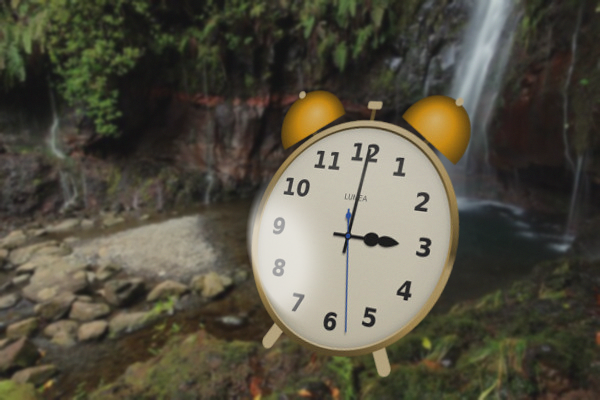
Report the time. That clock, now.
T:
3:00:28
